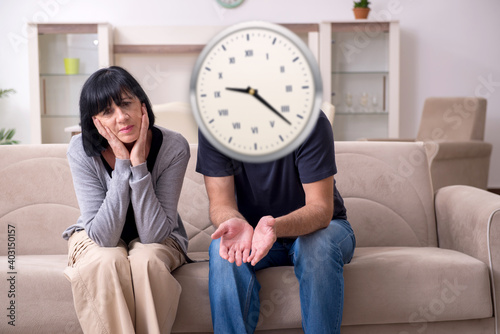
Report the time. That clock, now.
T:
9:22
